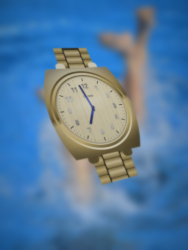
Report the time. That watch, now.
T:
6:58
